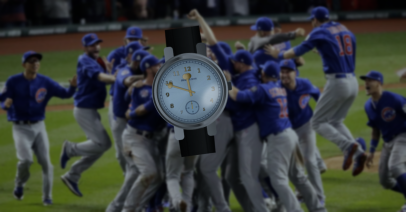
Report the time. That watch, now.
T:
11:49
